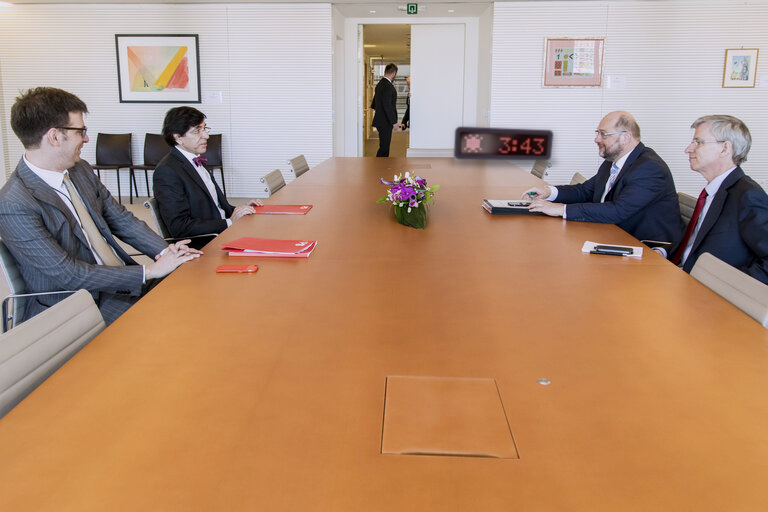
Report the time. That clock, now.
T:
3:43
